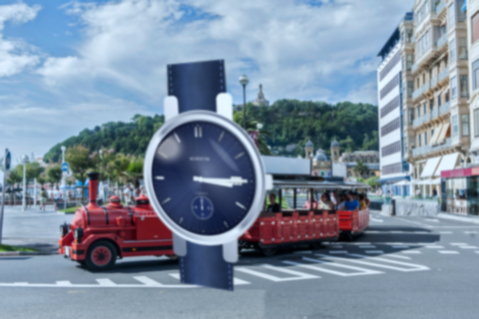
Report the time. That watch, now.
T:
3:15
